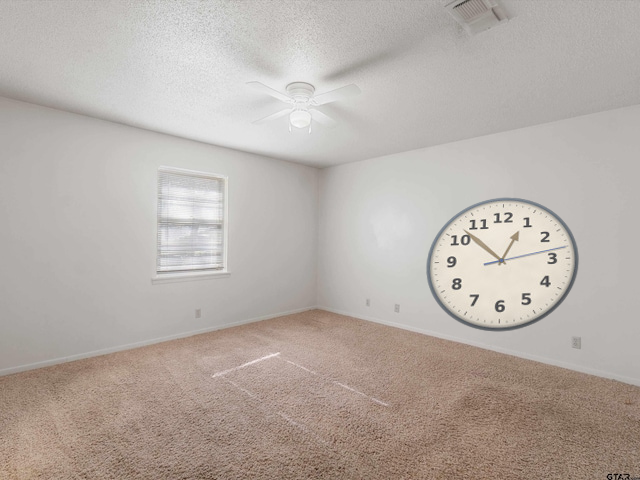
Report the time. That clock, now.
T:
12:52:13
